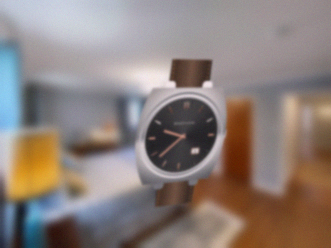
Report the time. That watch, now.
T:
9:38
